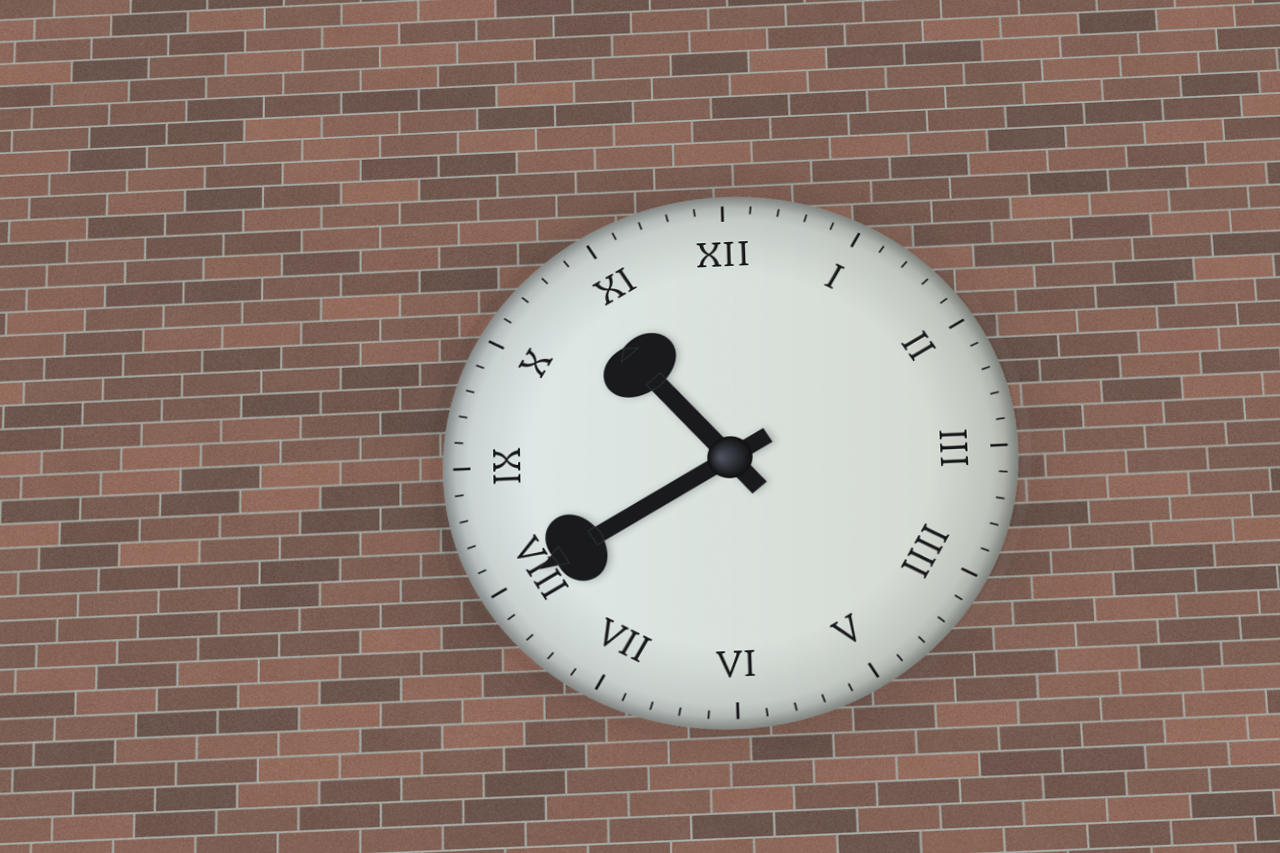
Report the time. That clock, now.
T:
10:40
